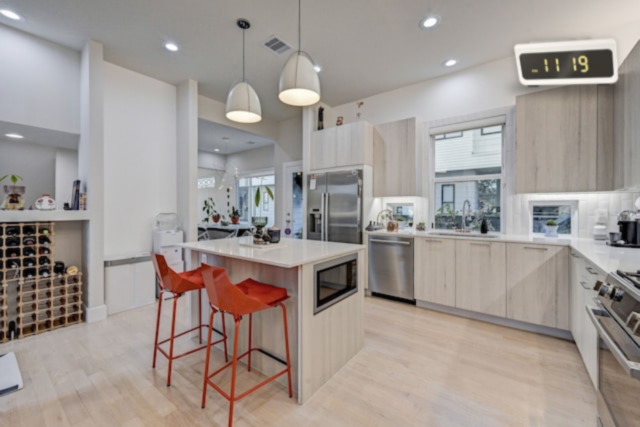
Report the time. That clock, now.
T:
11:19
